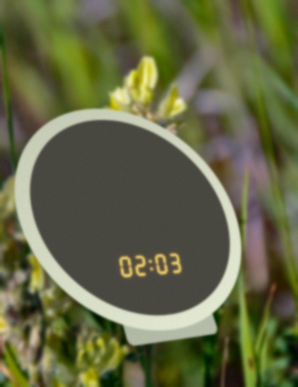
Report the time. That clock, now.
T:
2:03
